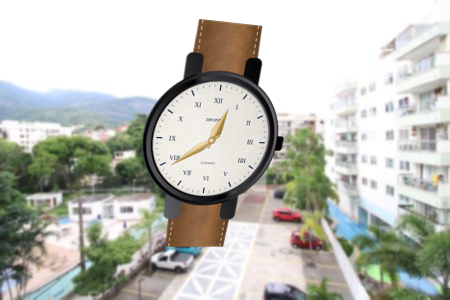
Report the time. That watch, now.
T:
12:39
